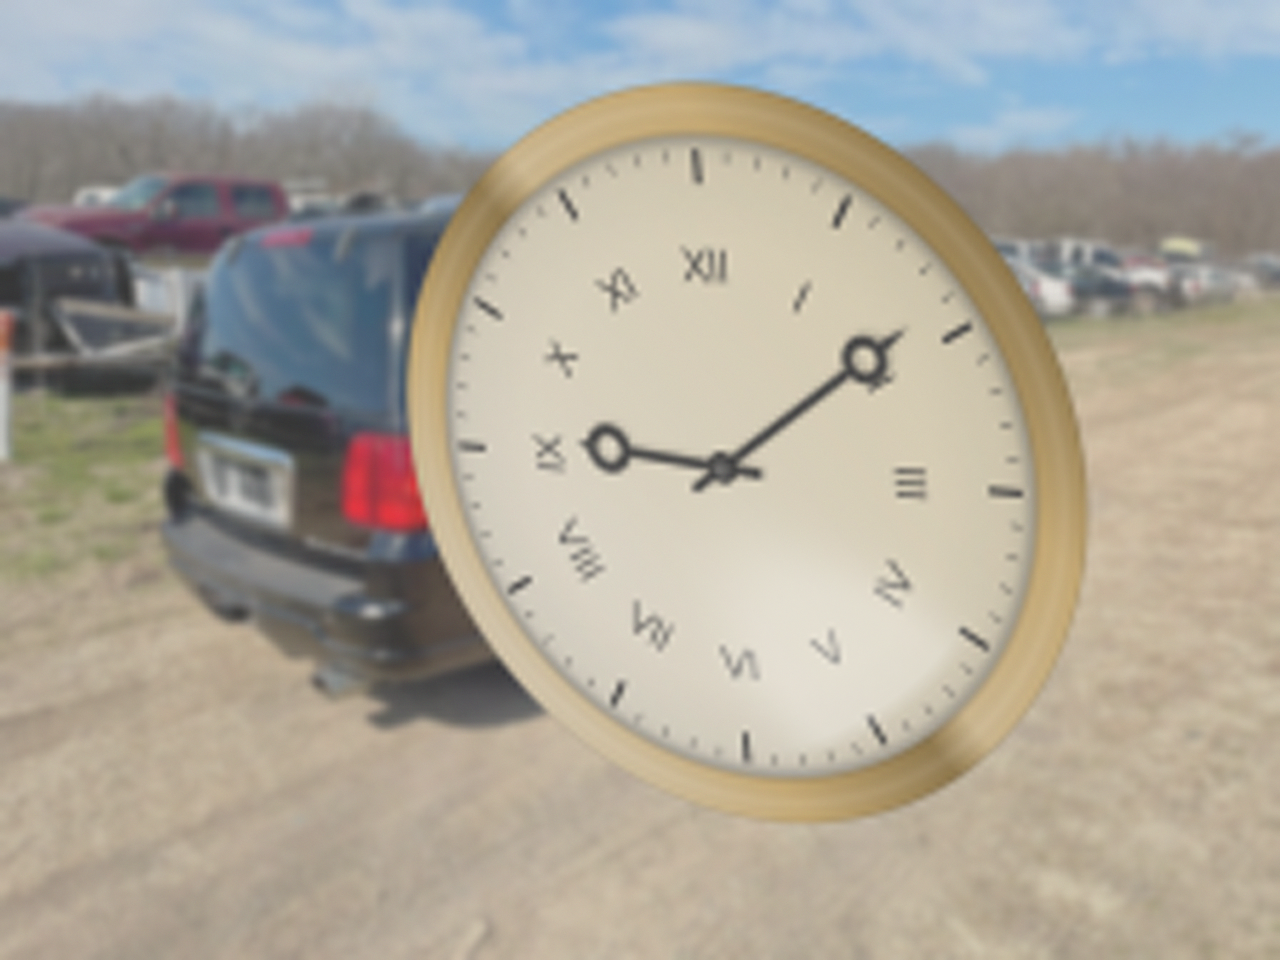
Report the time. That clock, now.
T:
9:09
